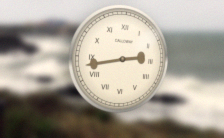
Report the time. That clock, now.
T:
2:43
